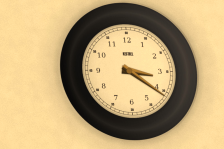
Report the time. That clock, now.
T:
3:21
